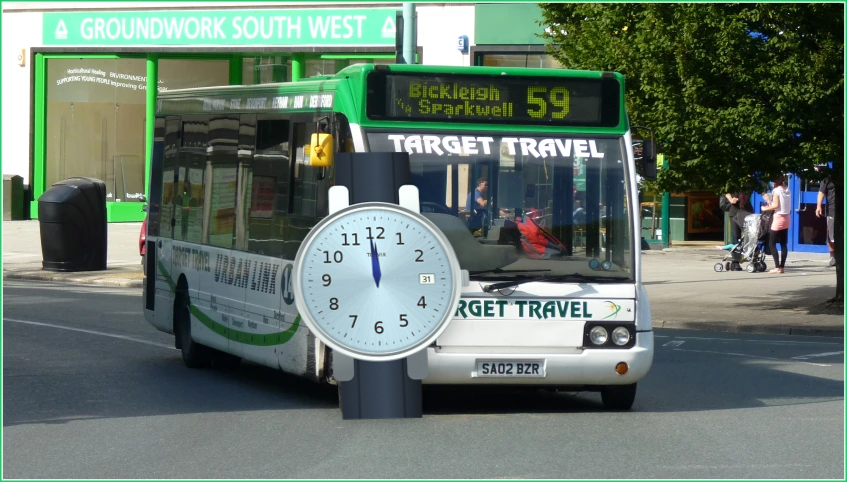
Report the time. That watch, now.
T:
11:59
